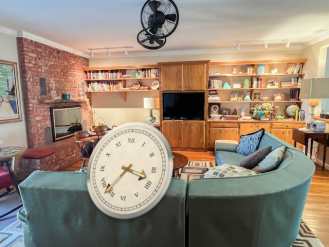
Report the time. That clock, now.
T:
3:37
